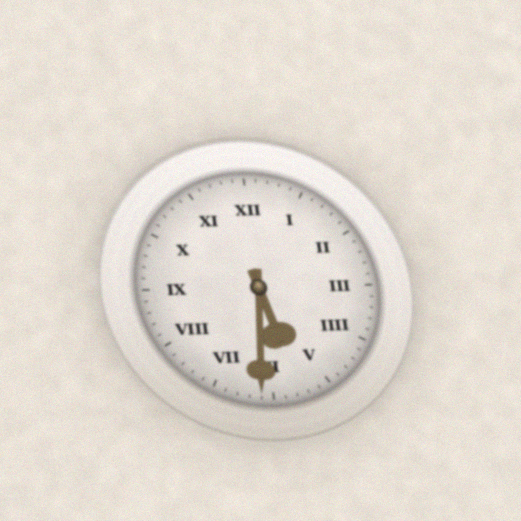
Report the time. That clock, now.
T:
5:31
